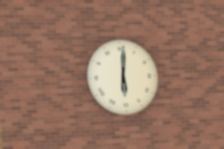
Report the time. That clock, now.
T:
6:01
